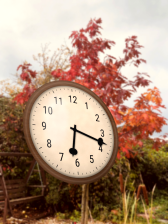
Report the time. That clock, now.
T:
6:18
